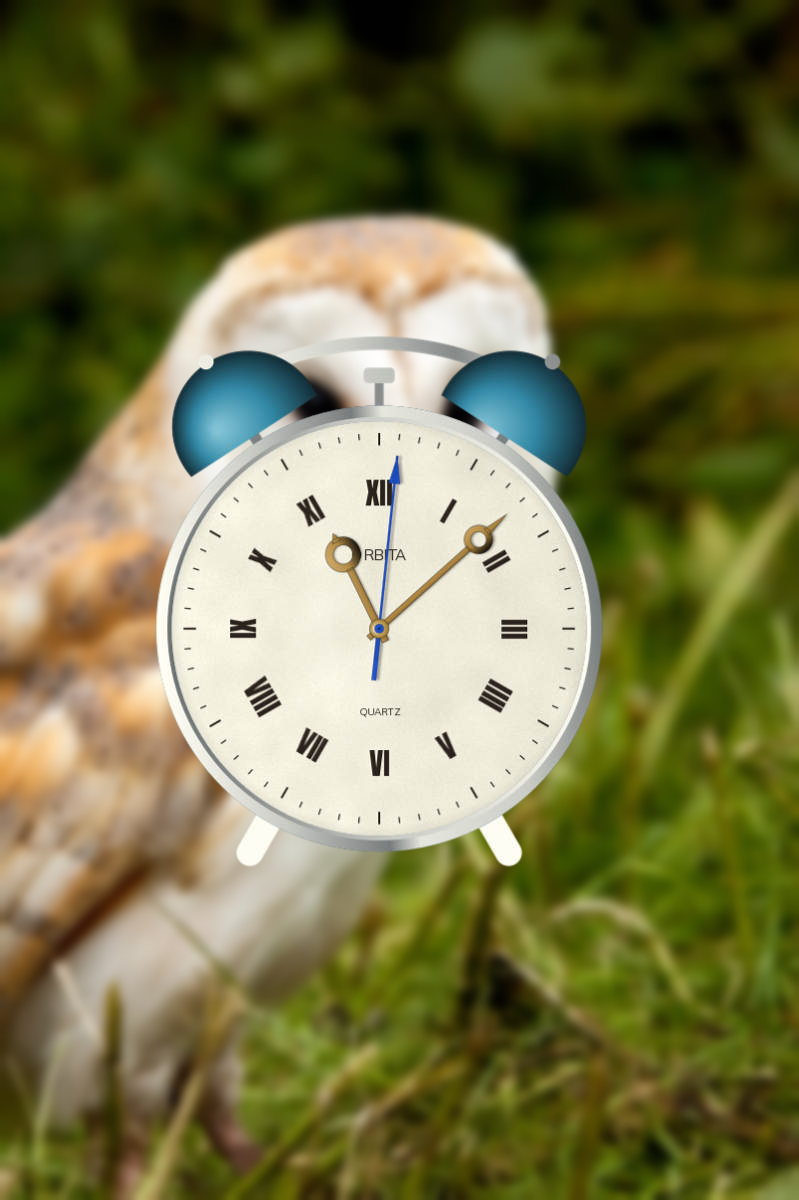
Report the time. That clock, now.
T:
11:08:01
